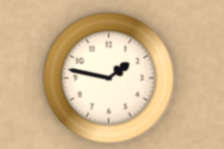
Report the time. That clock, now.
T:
1:47
